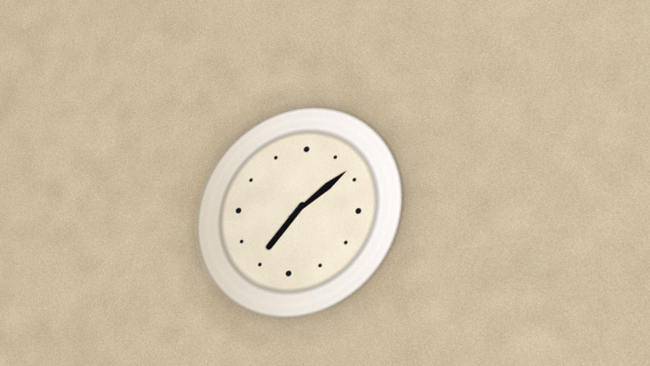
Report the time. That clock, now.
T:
7:08
